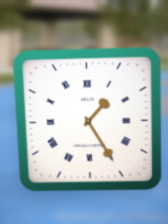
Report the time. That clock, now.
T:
1:25
